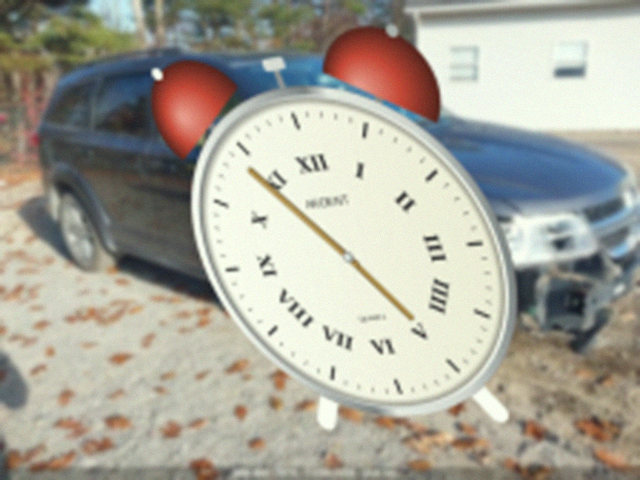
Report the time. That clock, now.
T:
4:54
